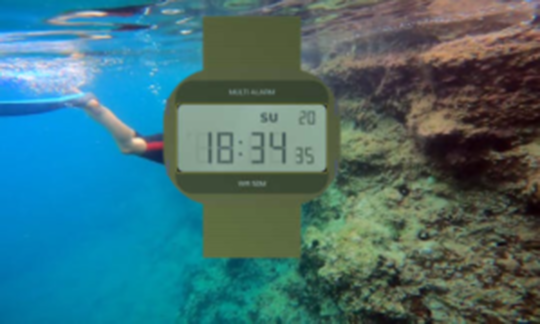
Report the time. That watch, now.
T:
18:34:35
